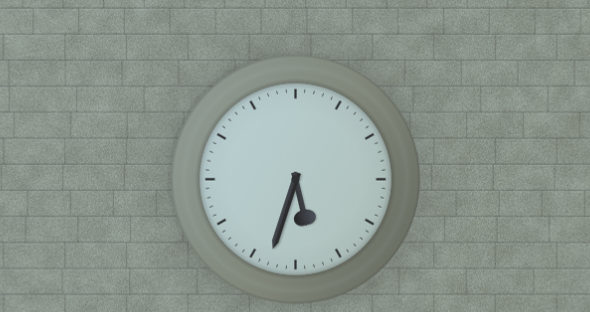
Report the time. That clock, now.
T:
5:33
